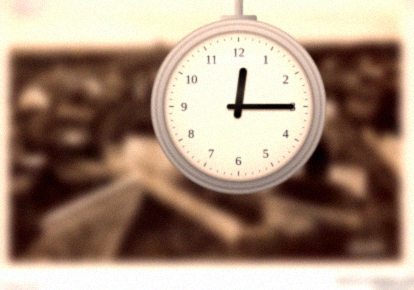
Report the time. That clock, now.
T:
12:15
